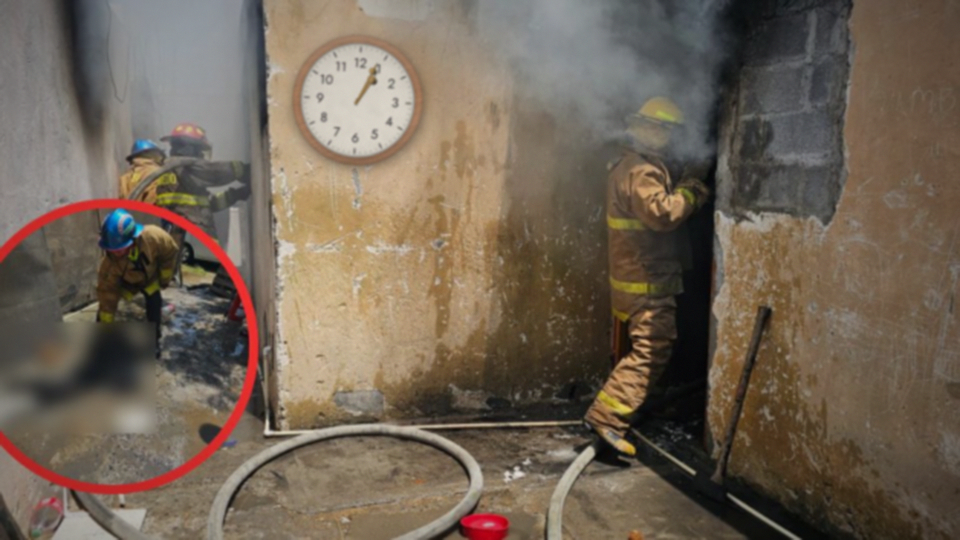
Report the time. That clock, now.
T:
1:04
